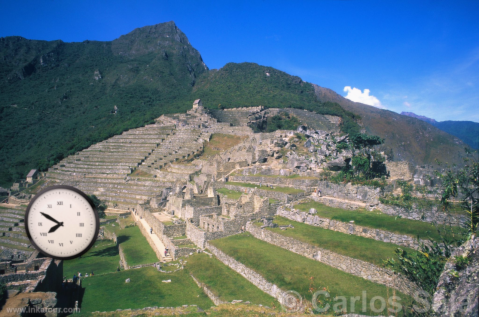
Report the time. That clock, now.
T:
7:50
